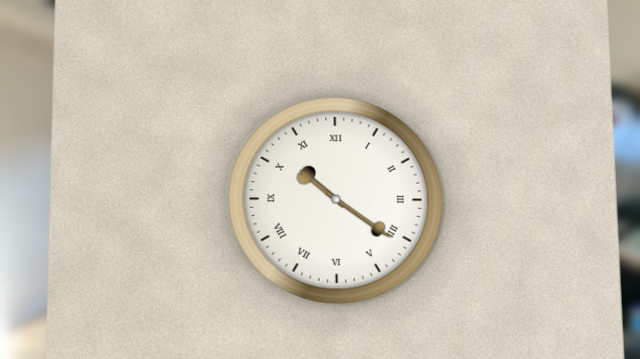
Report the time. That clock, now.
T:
10:21
